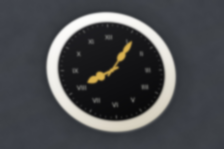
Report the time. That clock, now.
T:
8:06
